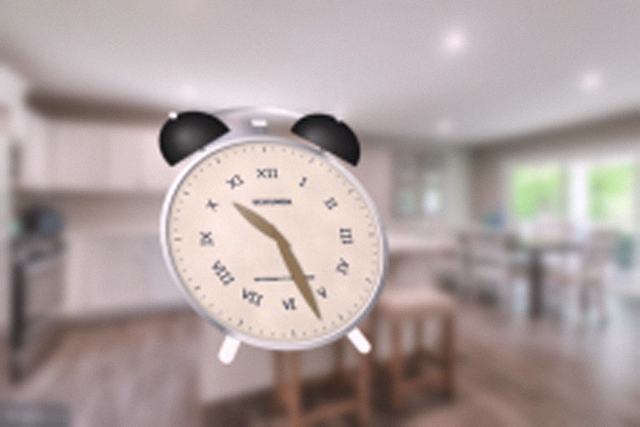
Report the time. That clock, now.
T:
10:27
